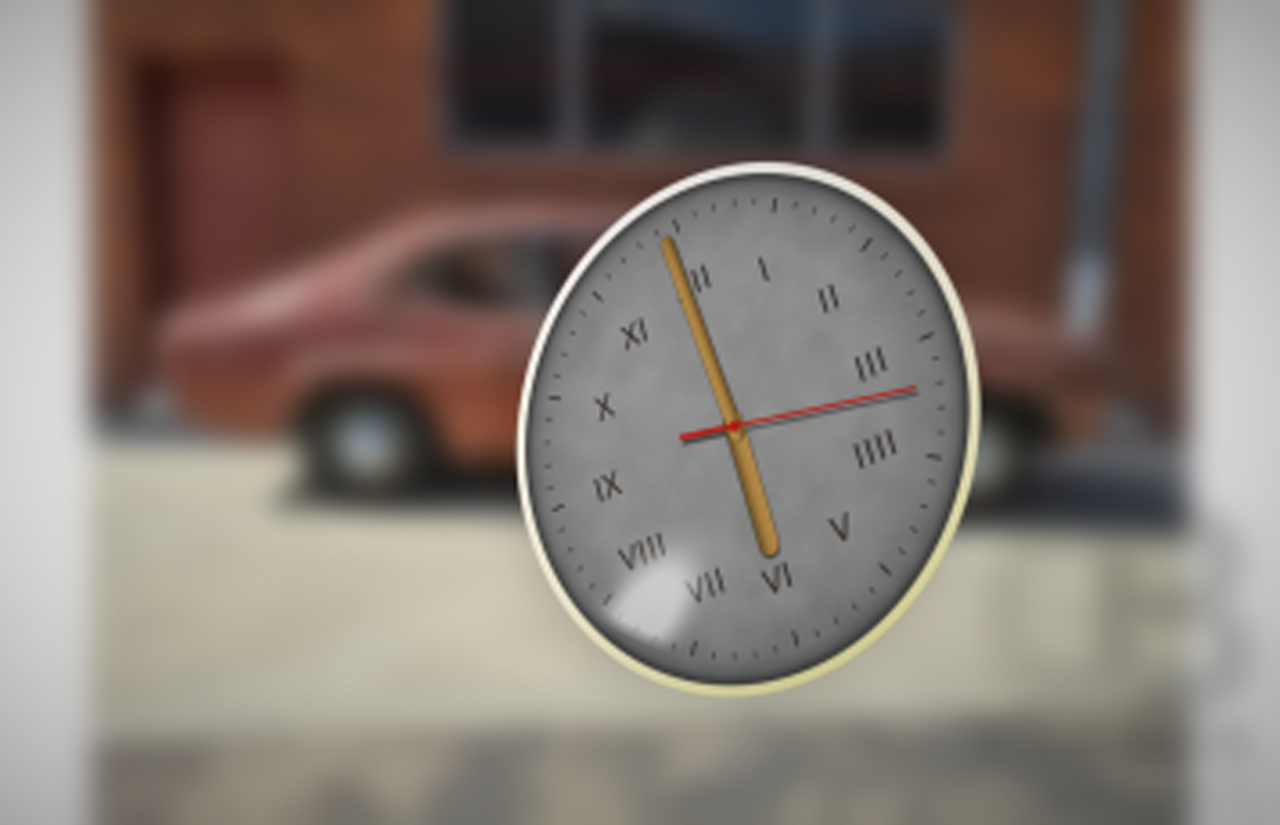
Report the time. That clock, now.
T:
5:59:17
